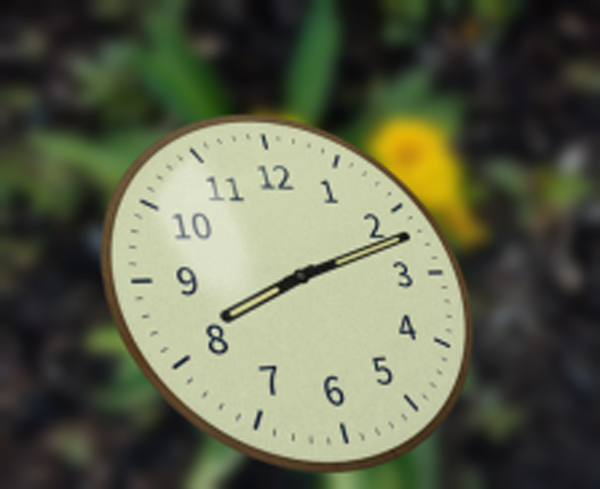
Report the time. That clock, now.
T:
8:12
